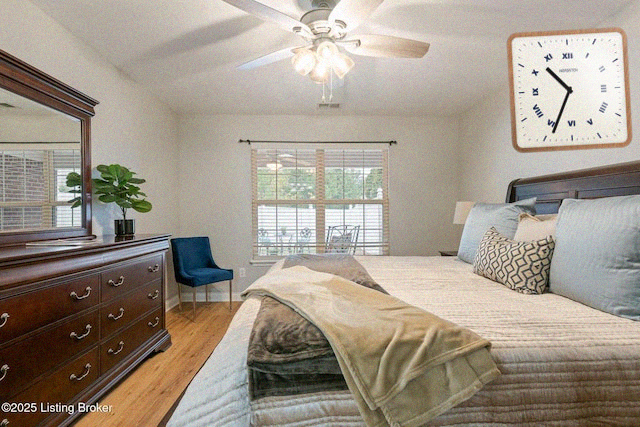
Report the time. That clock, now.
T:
10:34
